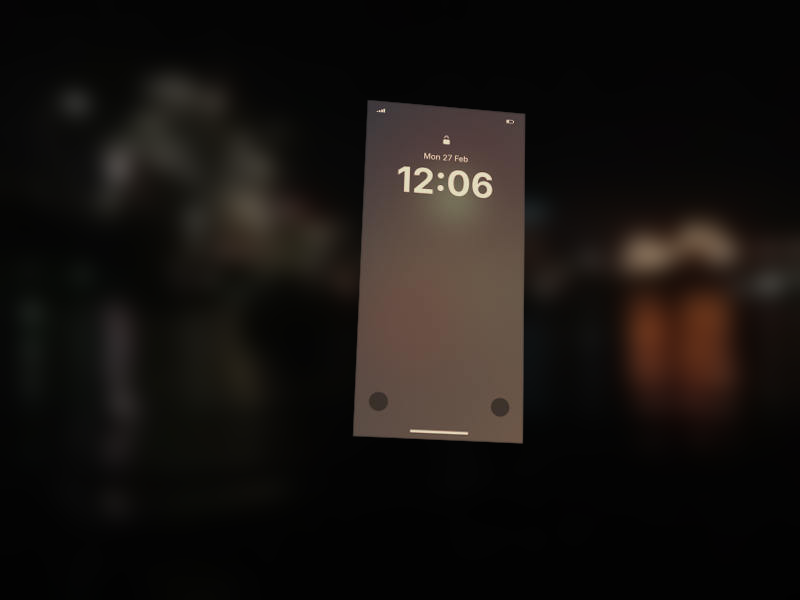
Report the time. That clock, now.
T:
12:06
